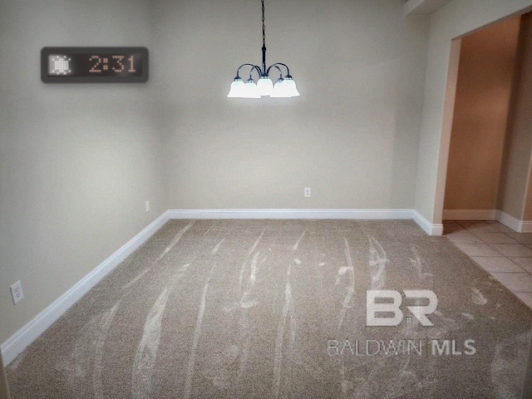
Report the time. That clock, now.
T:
2:31
